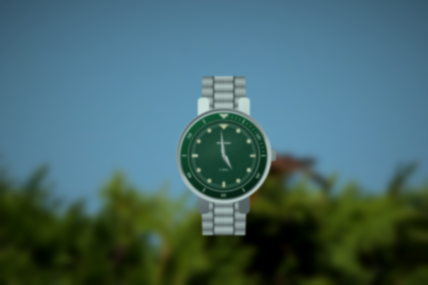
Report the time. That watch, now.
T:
4:59
